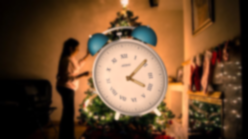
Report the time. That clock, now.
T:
4:09
